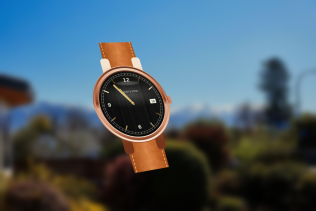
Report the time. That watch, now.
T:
10:54
